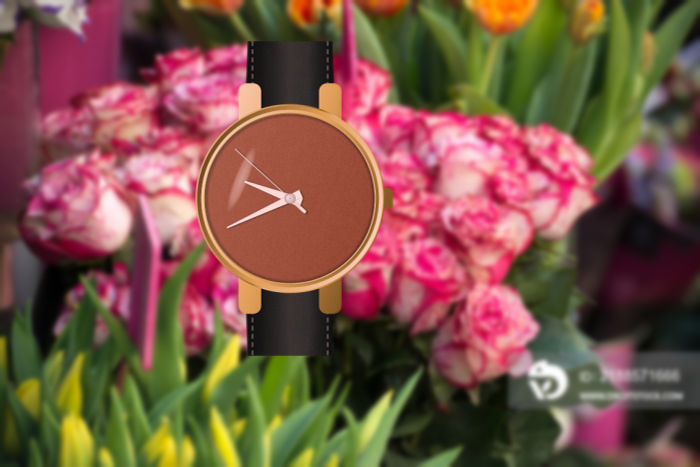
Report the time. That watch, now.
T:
9:40:52
